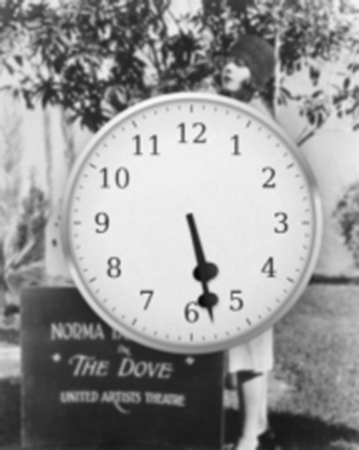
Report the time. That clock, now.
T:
5:28
